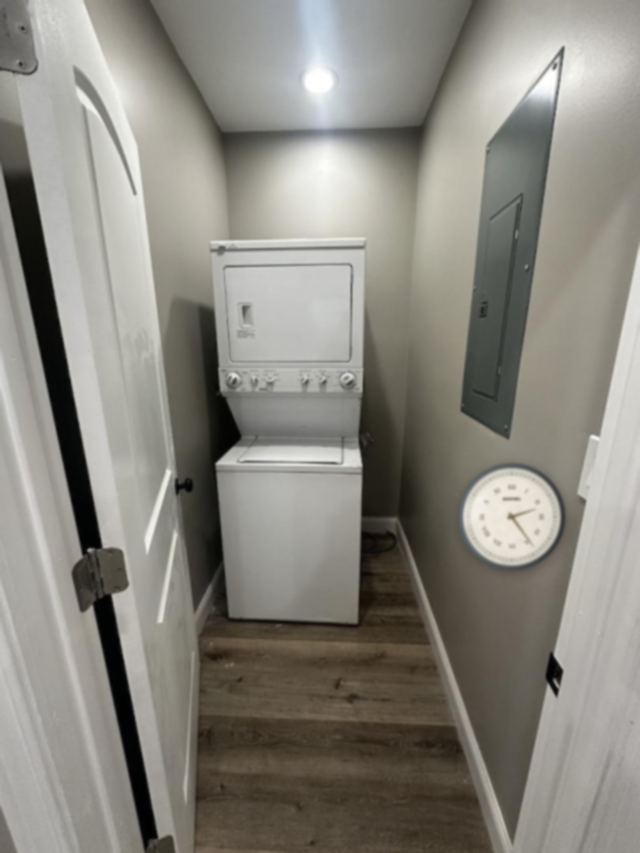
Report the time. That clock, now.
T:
2:24
